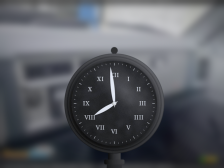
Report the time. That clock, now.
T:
7:59
